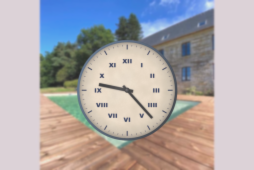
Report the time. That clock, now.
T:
9:23
